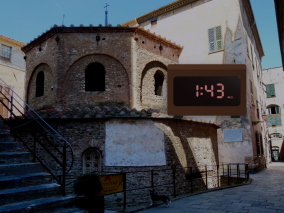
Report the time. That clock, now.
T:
1:43
